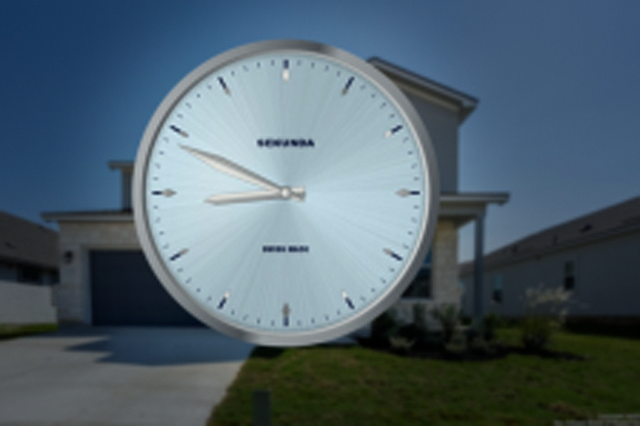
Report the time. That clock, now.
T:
8:49
